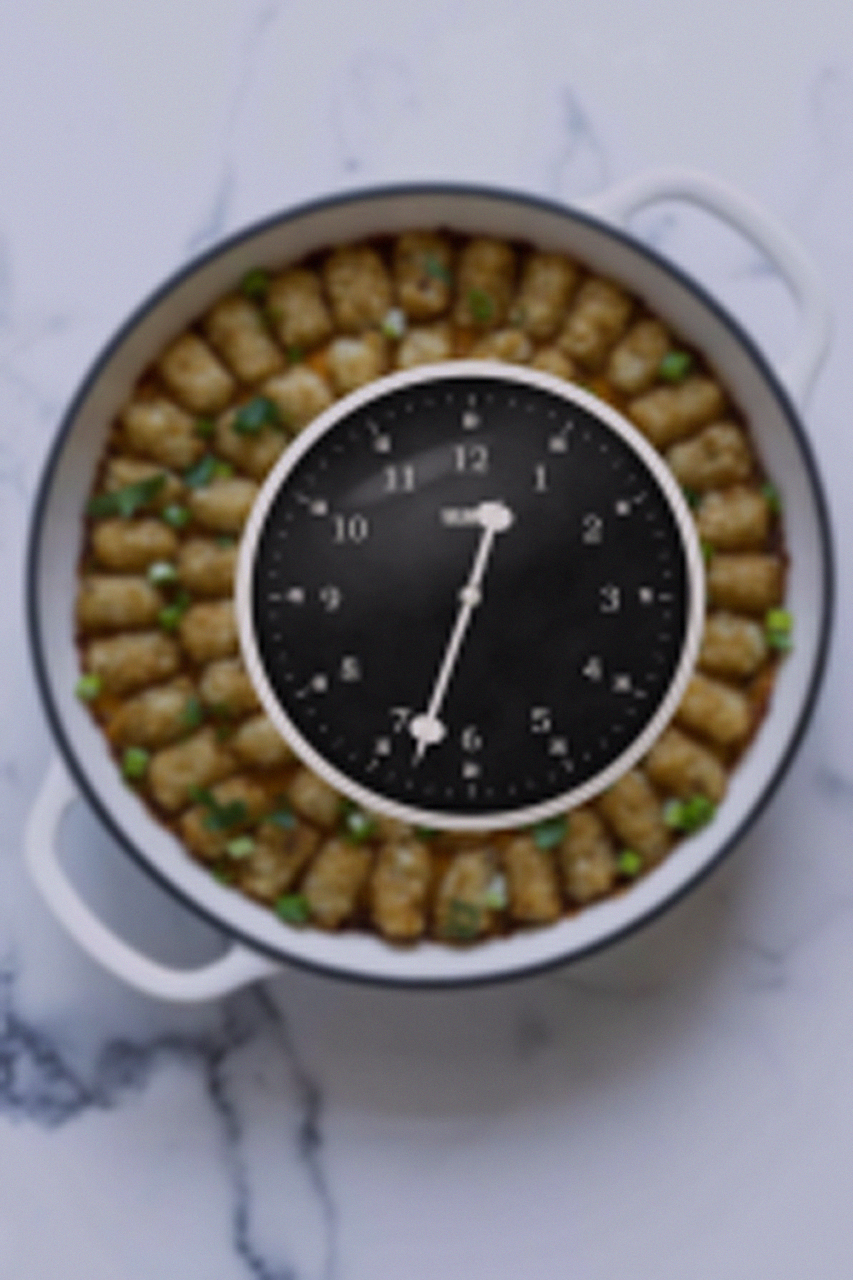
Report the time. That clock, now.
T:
12:33
